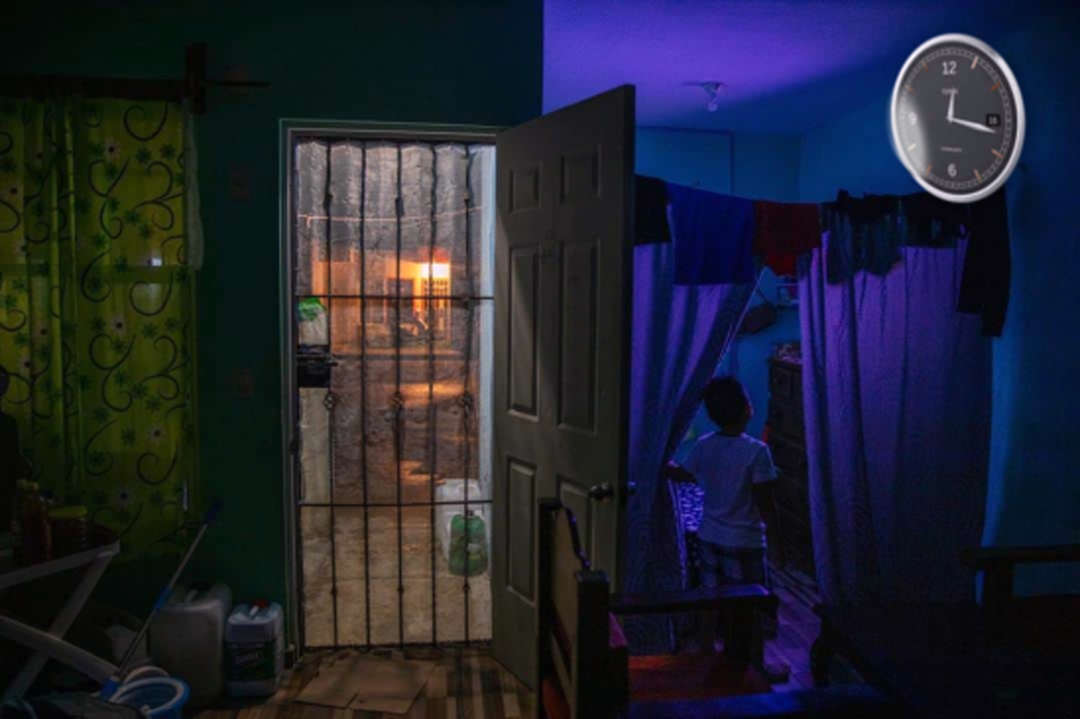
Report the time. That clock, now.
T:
12:17
